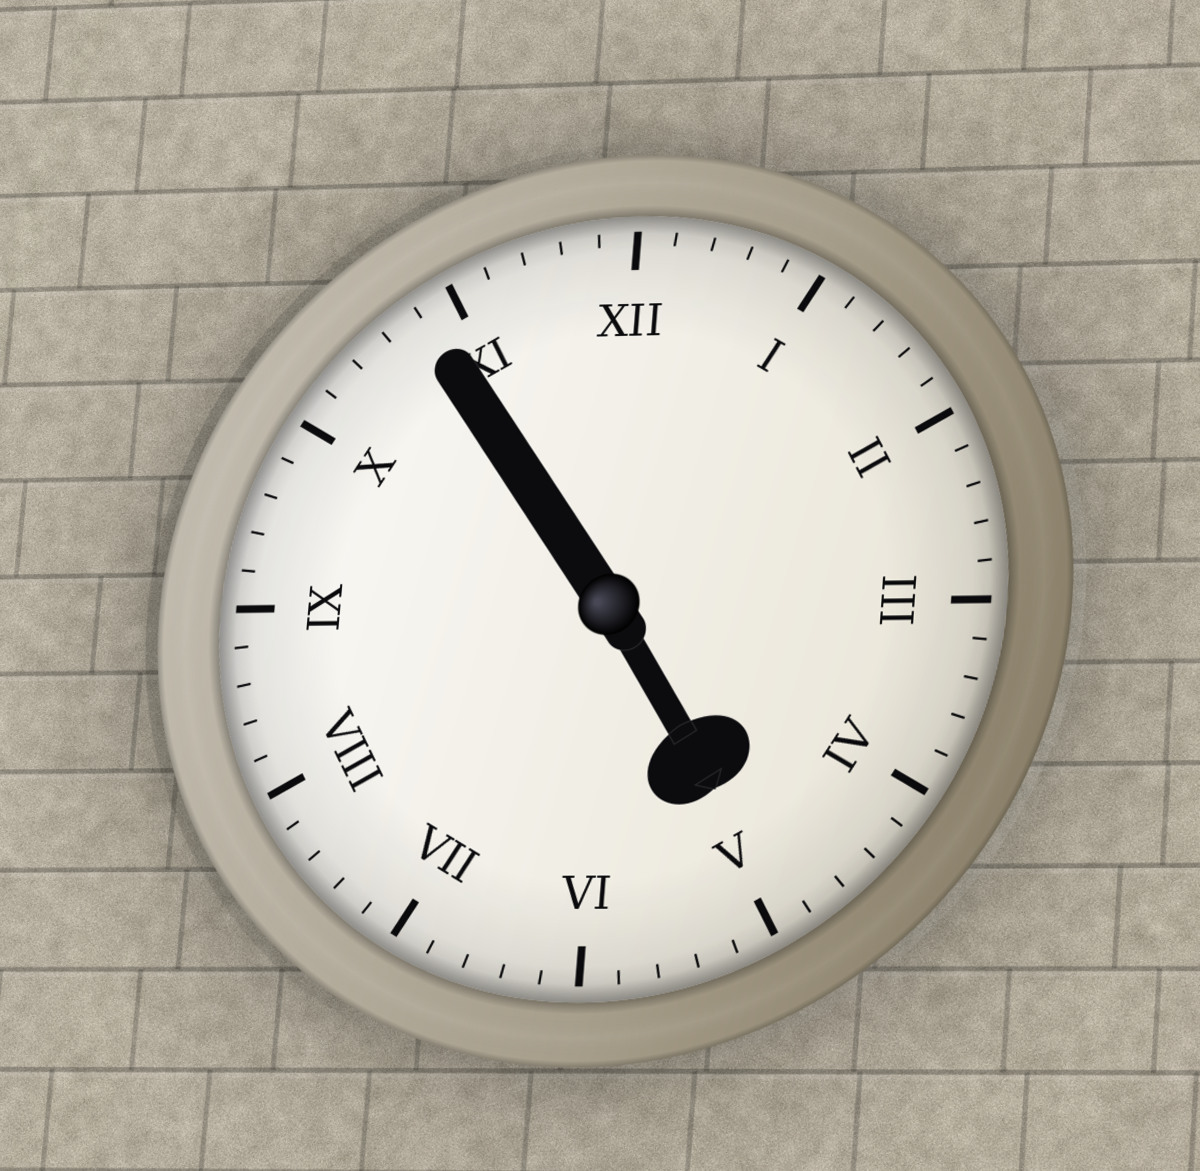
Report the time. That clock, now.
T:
4:54
